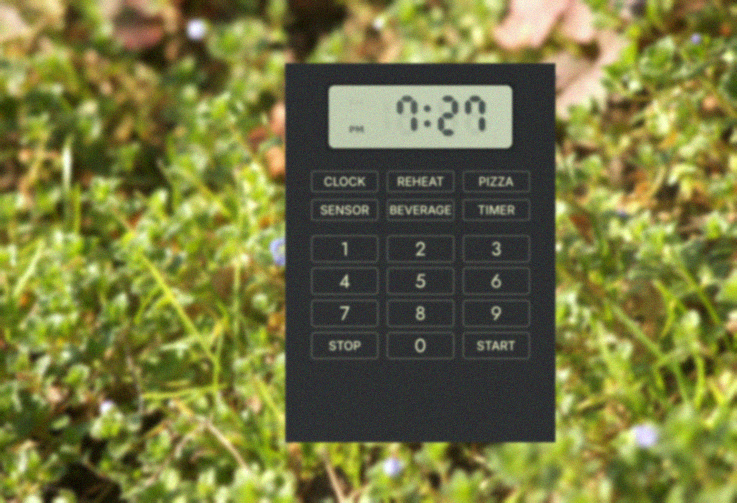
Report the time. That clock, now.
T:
7:27
